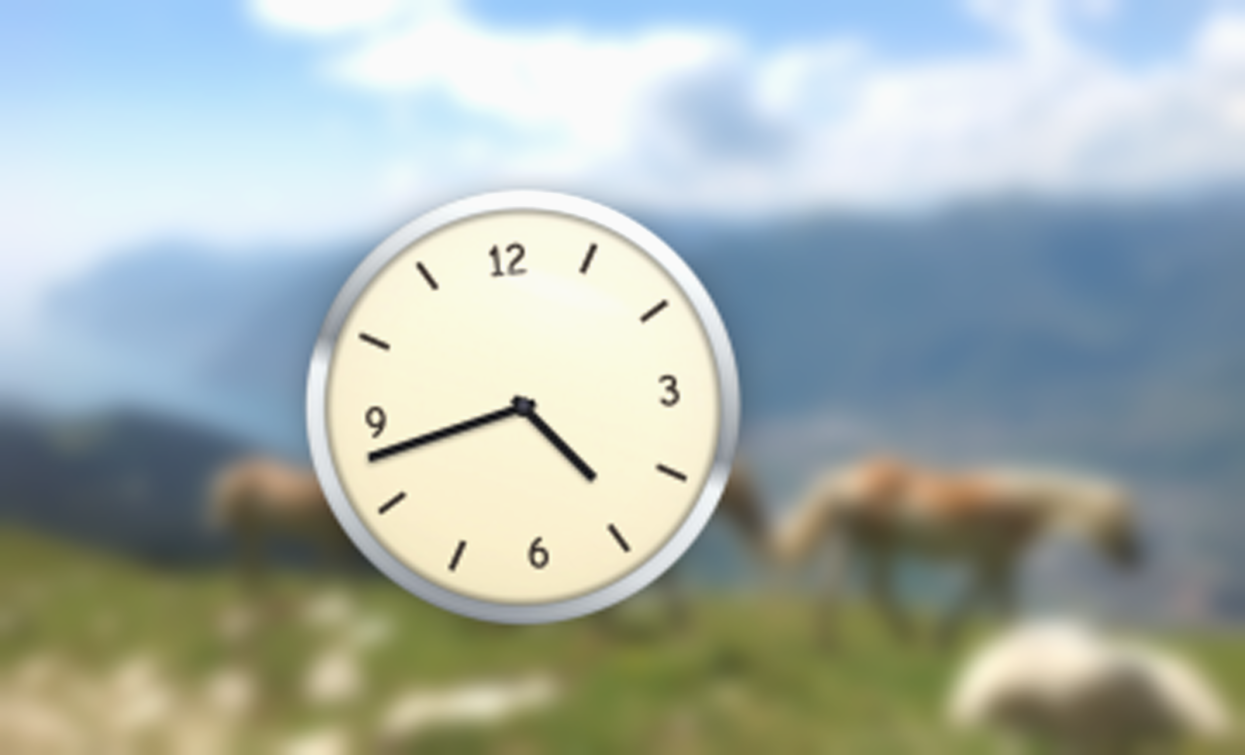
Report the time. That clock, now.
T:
4:43
